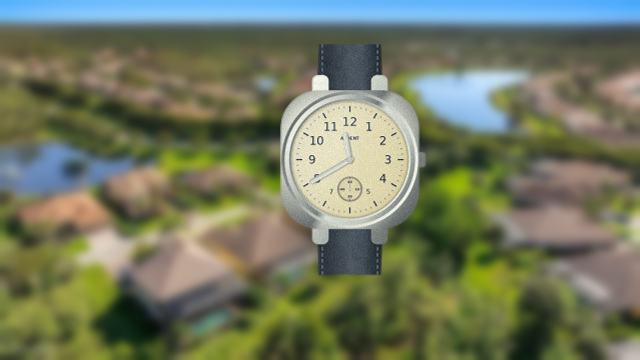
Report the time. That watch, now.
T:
11:40
